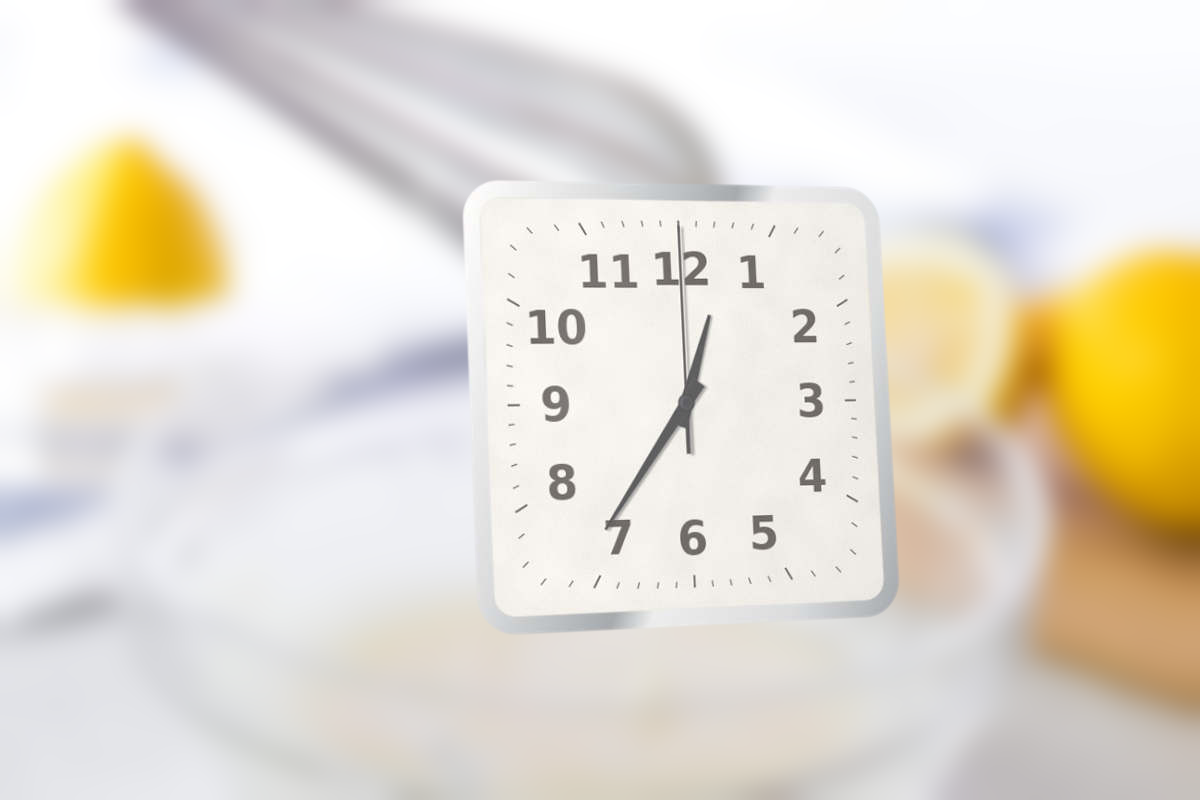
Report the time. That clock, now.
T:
12:36:00
